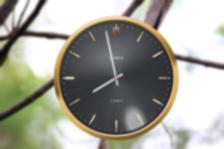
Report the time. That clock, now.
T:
7:58
